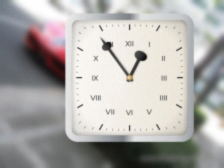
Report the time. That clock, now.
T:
12:54
